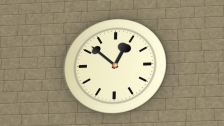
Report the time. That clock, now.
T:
12:52
